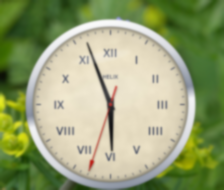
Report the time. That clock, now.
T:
5:56:33
